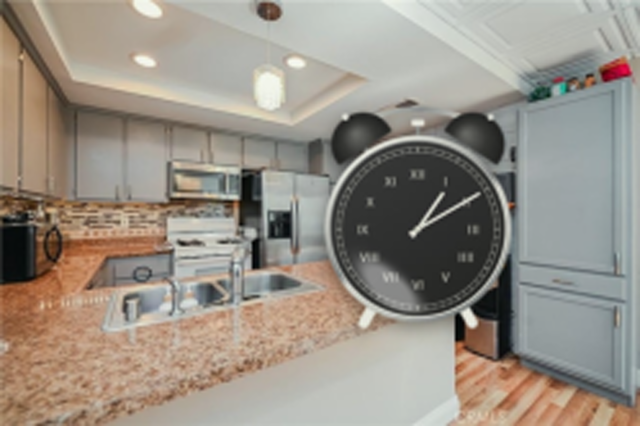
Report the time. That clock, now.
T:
1:10
